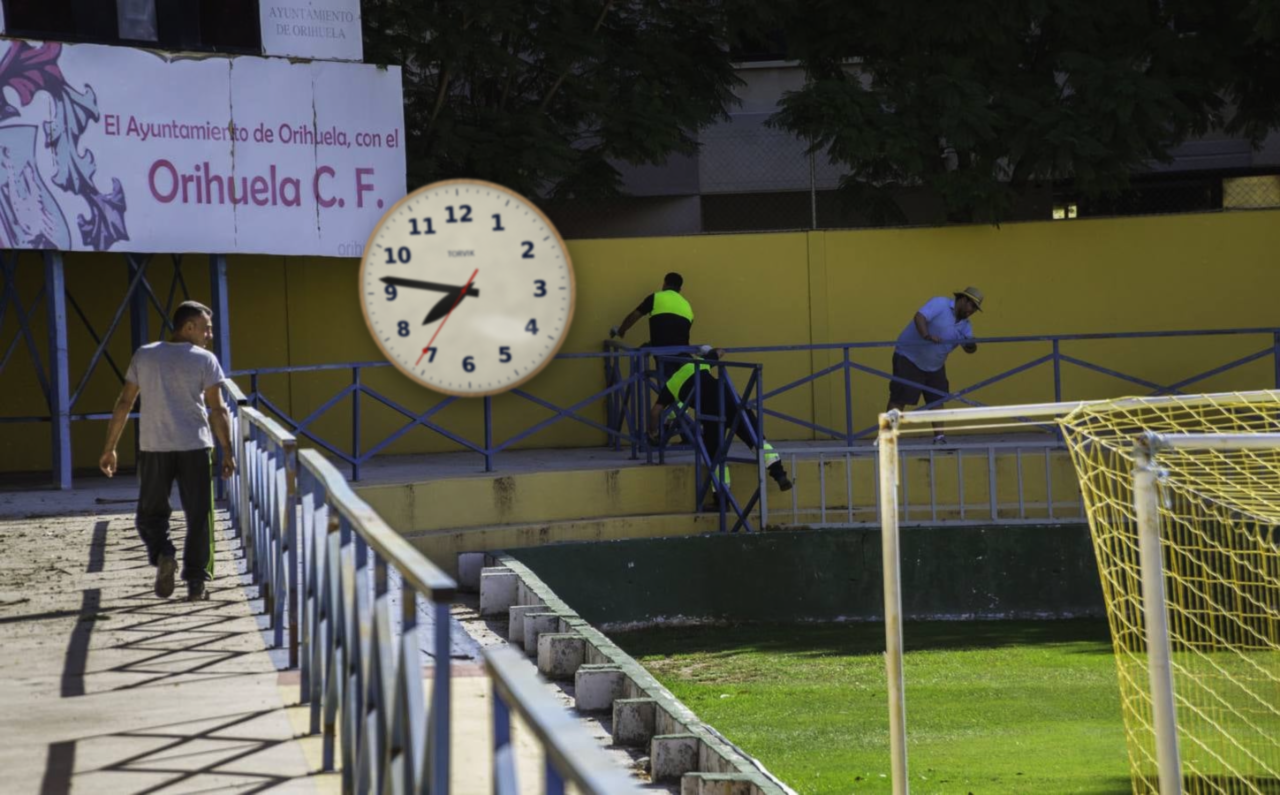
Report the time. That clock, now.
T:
7:46:36
